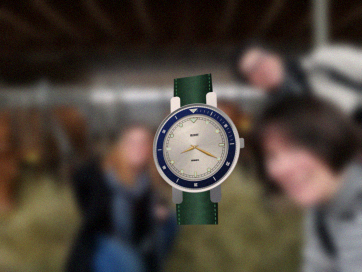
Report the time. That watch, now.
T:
8:20
